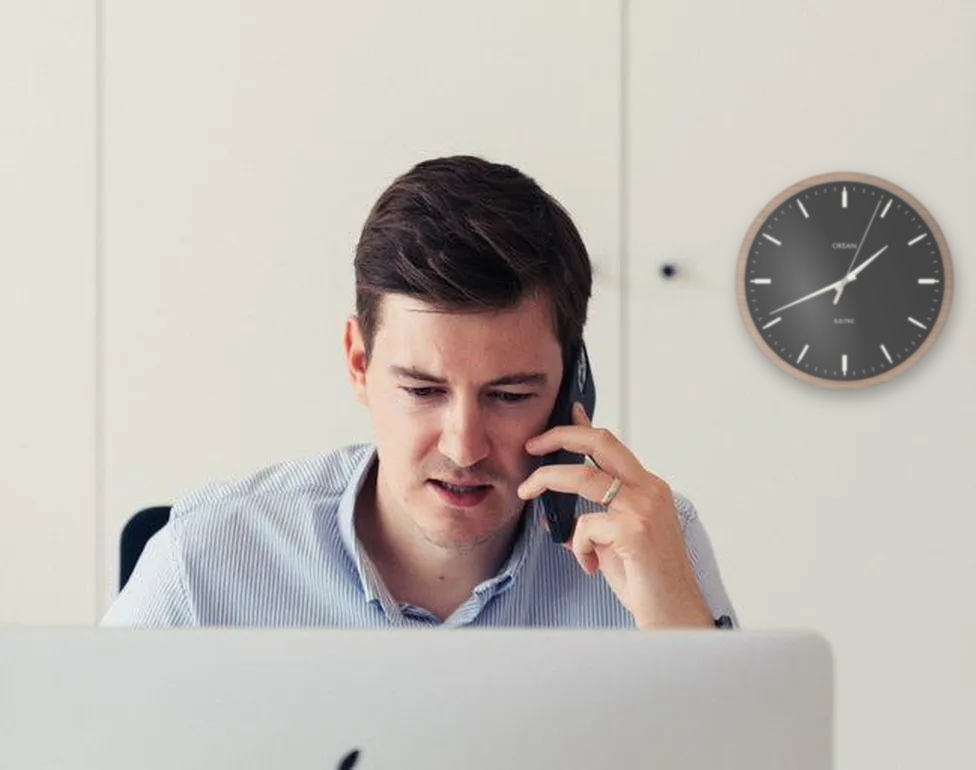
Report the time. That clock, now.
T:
1:41:04
